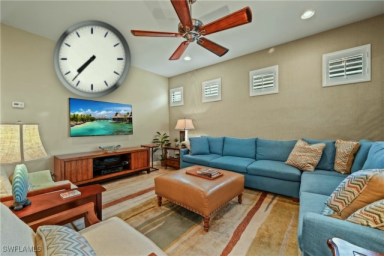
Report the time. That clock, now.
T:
7:37
